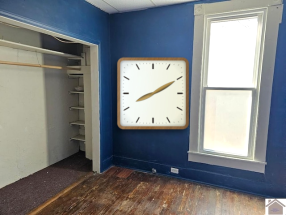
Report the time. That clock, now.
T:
8:10
